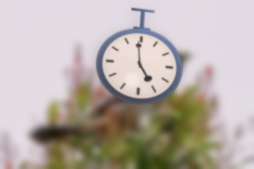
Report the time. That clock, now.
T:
4:59
